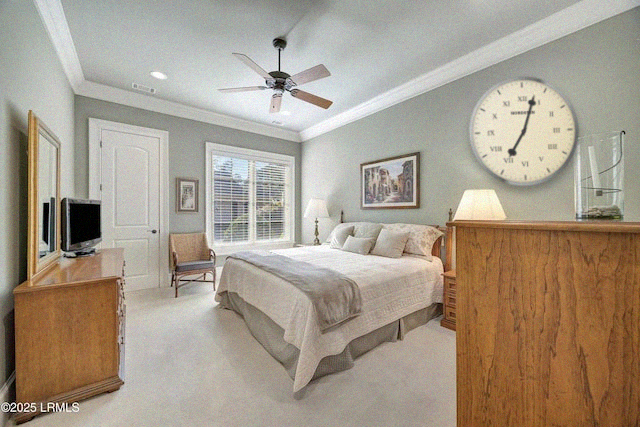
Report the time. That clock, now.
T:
7:03
